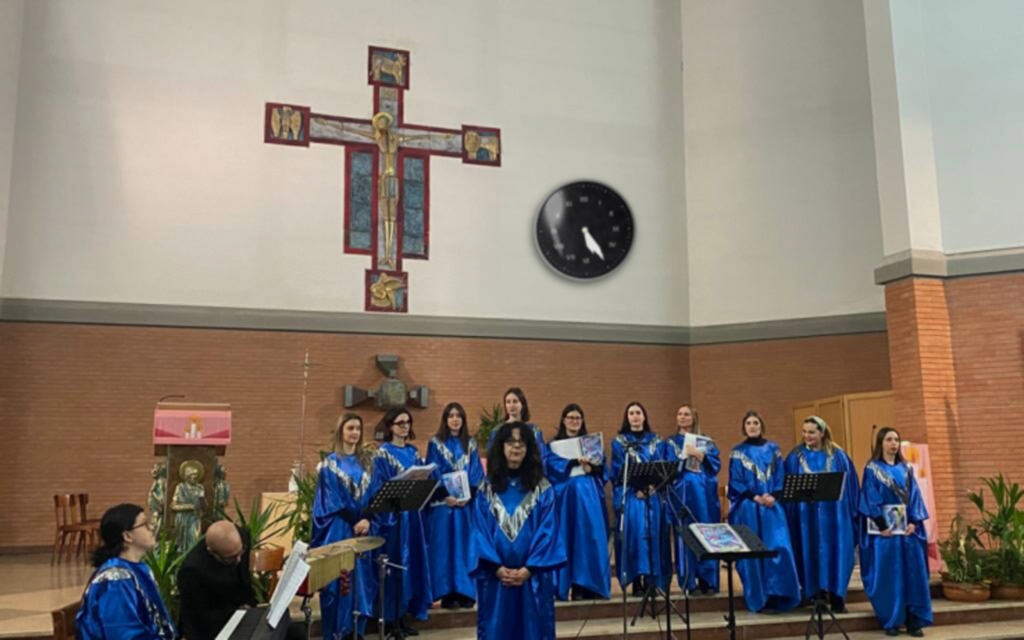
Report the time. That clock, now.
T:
5:25
